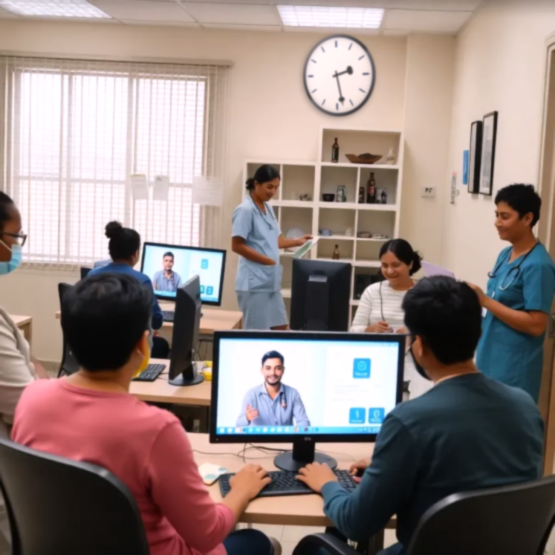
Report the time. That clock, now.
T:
2:28
